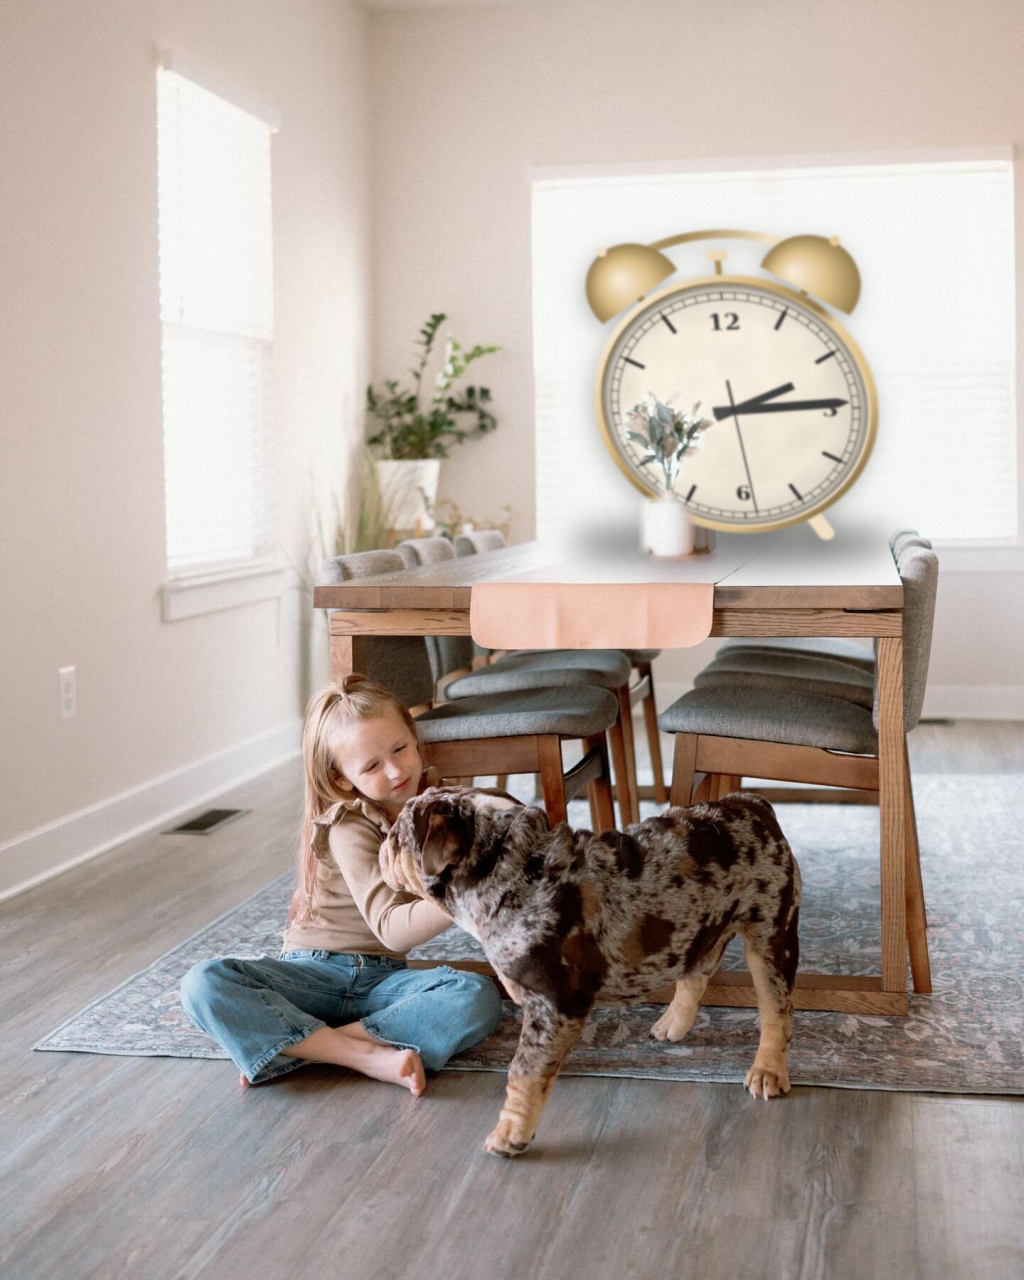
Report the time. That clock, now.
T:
2:14:29
